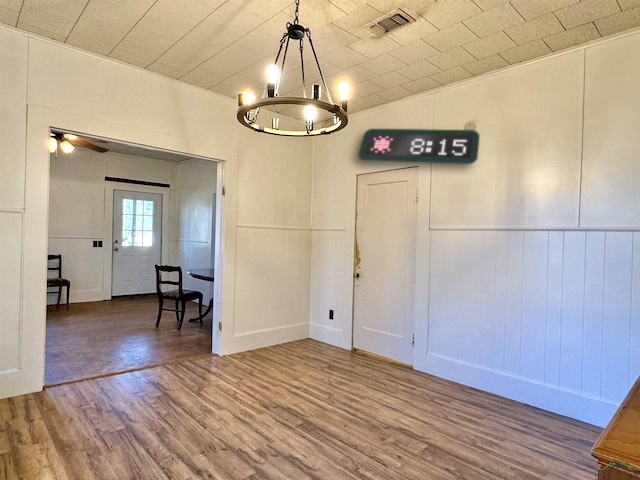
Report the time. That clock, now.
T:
8:15
